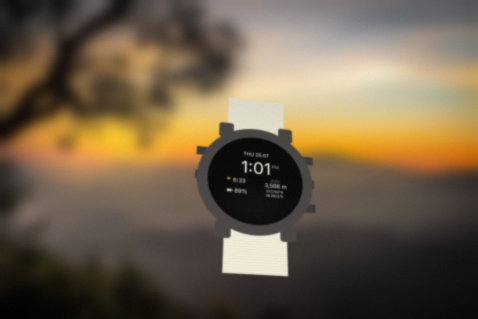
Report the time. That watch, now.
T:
1:01
